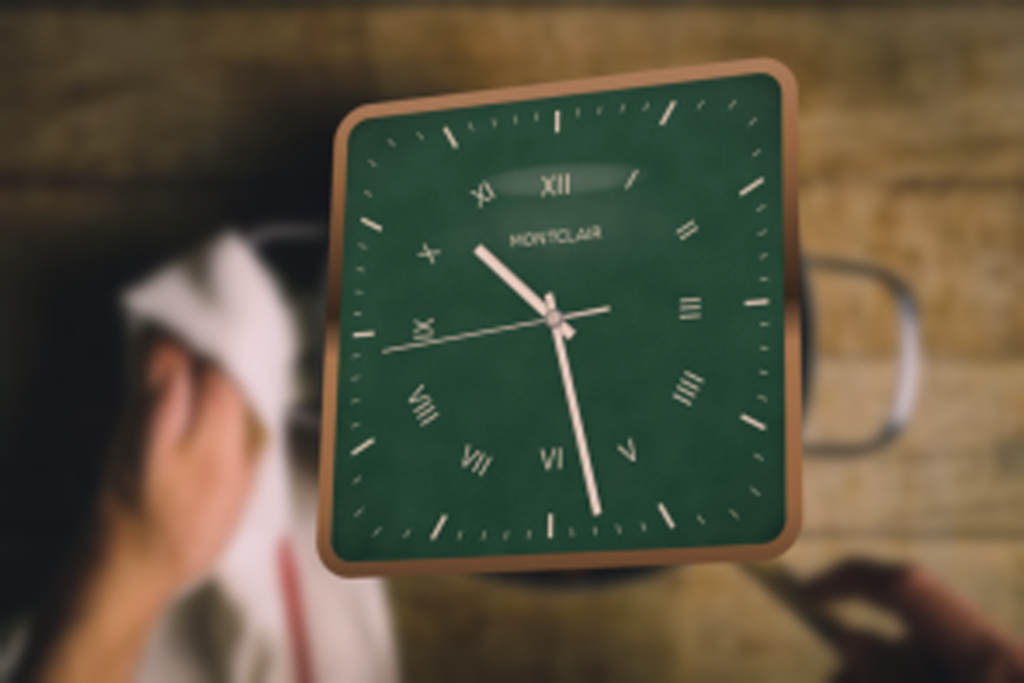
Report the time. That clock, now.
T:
10:27:44
